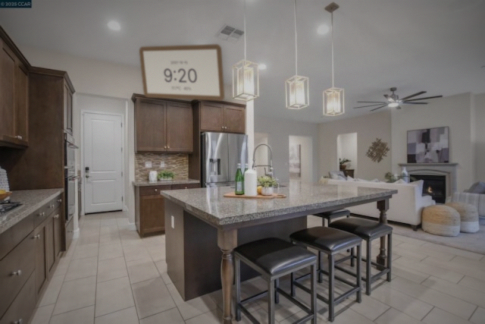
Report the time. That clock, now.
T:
9:20
